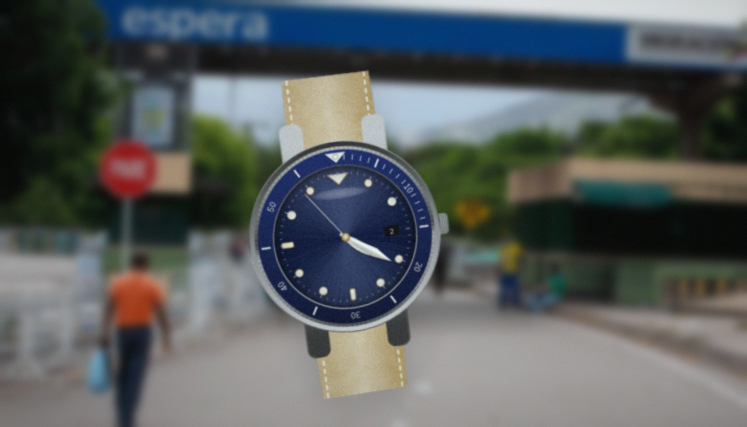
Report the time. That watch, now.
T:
4:20:54
